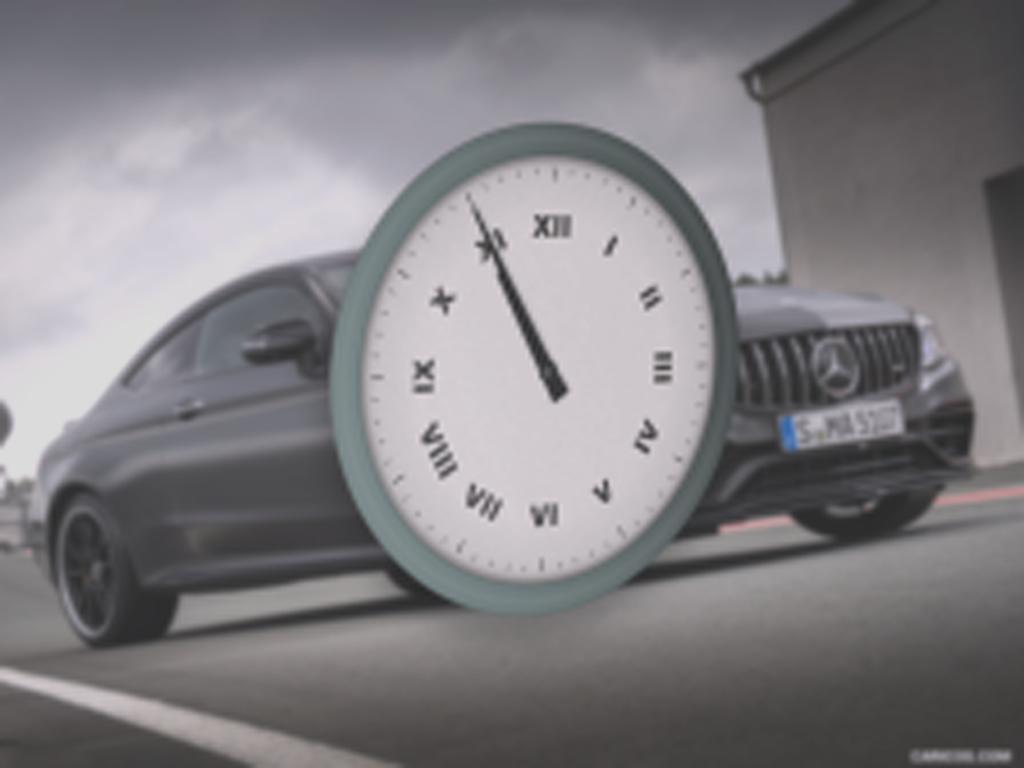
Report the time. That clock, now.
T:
10:55
